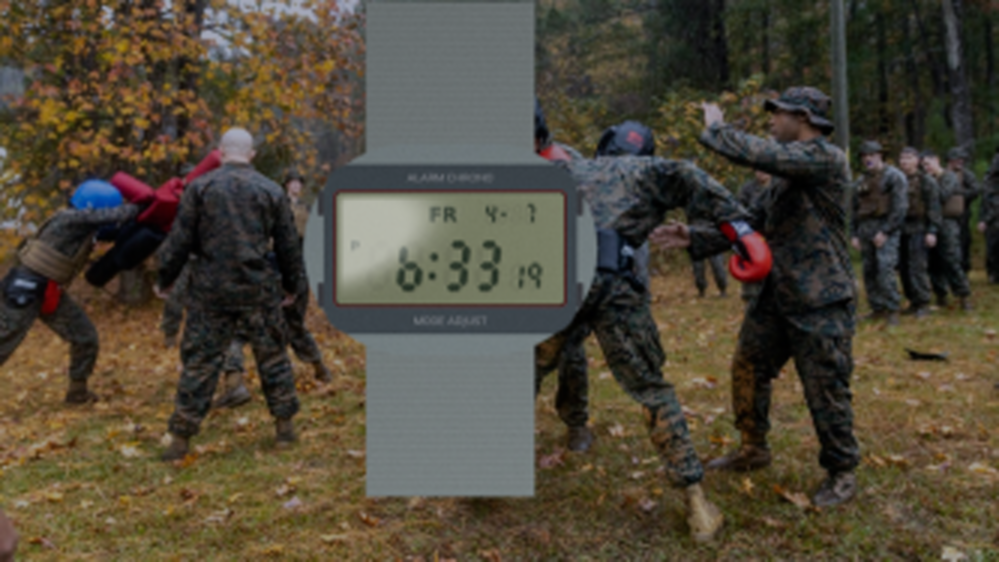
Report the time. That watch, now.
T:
6:33:19
